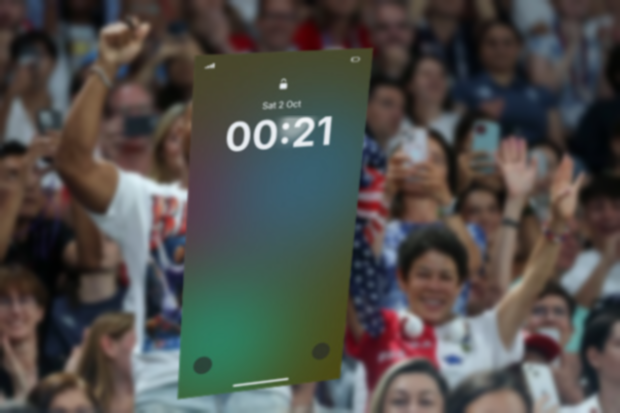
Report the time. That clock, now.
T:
0:21
